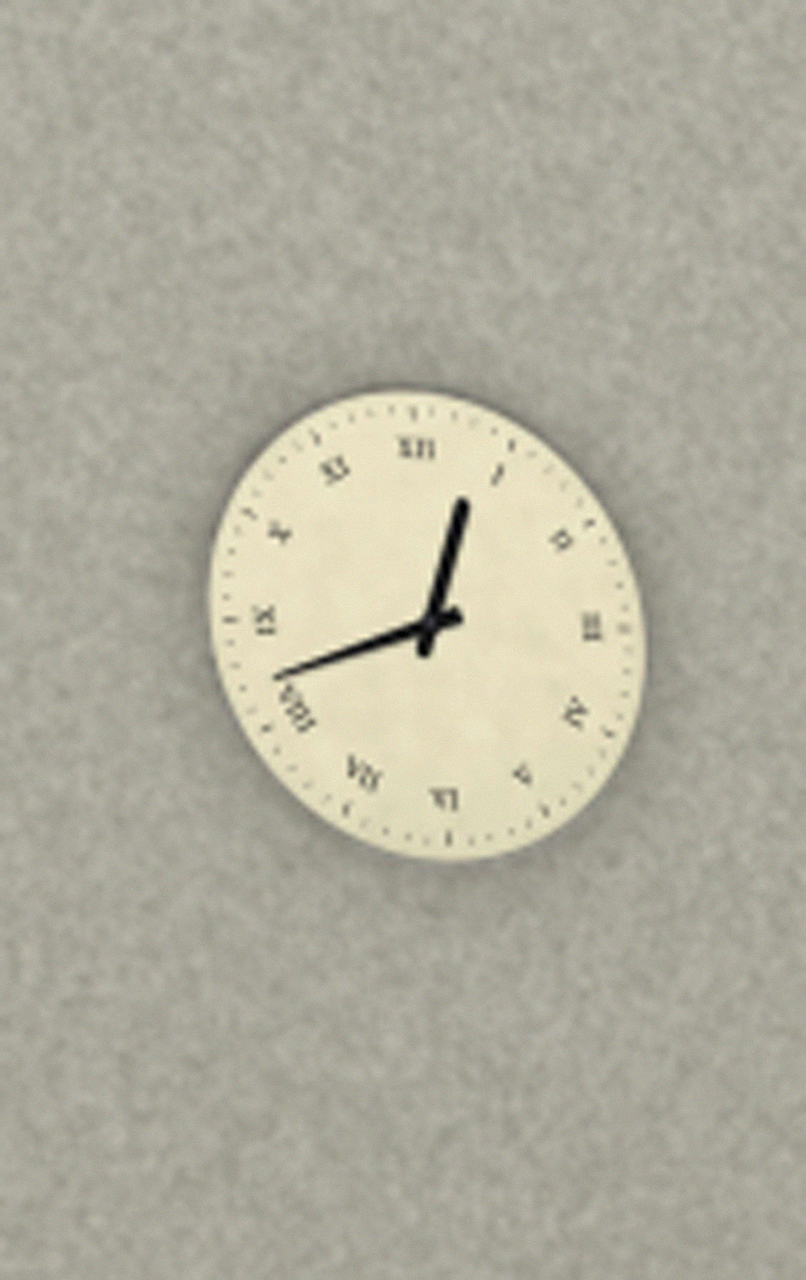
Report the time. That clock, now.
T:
12:42
